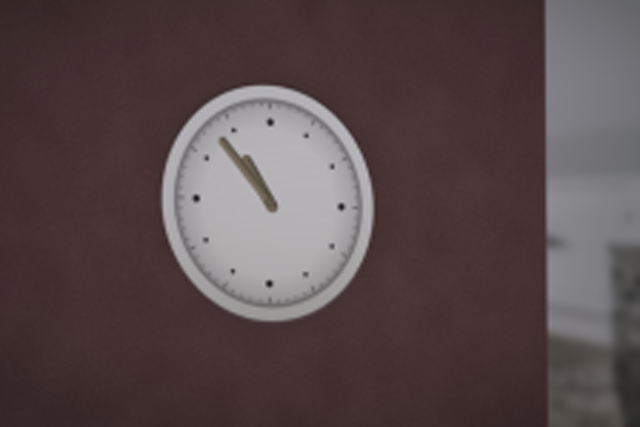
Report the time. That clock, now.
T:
10:53
